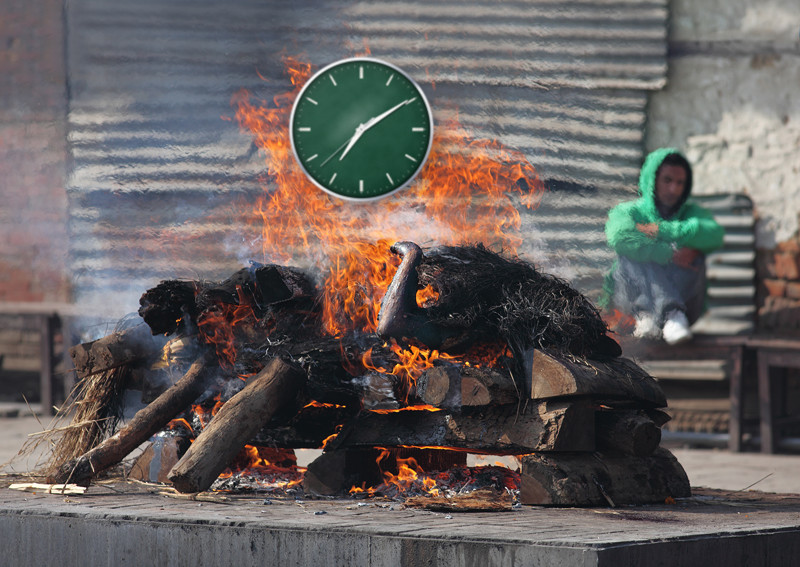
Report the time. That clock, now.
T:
7:09:38
